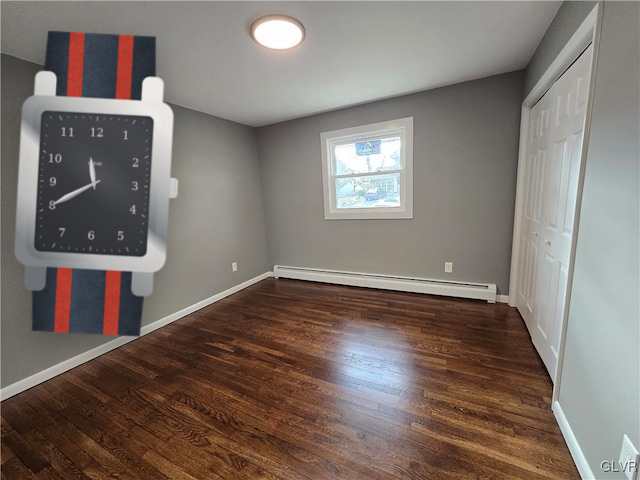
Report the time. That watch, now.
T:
11:40
